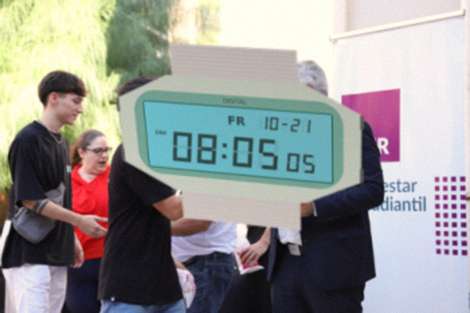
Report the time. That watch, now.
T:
8:05:05
